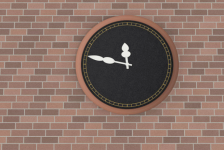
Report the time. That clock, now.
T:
11:47
